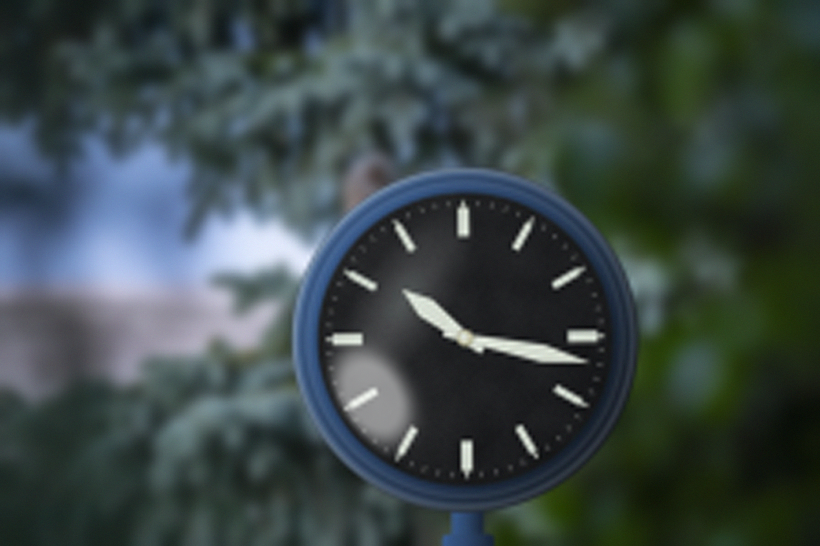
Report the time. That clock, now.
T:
10:17
